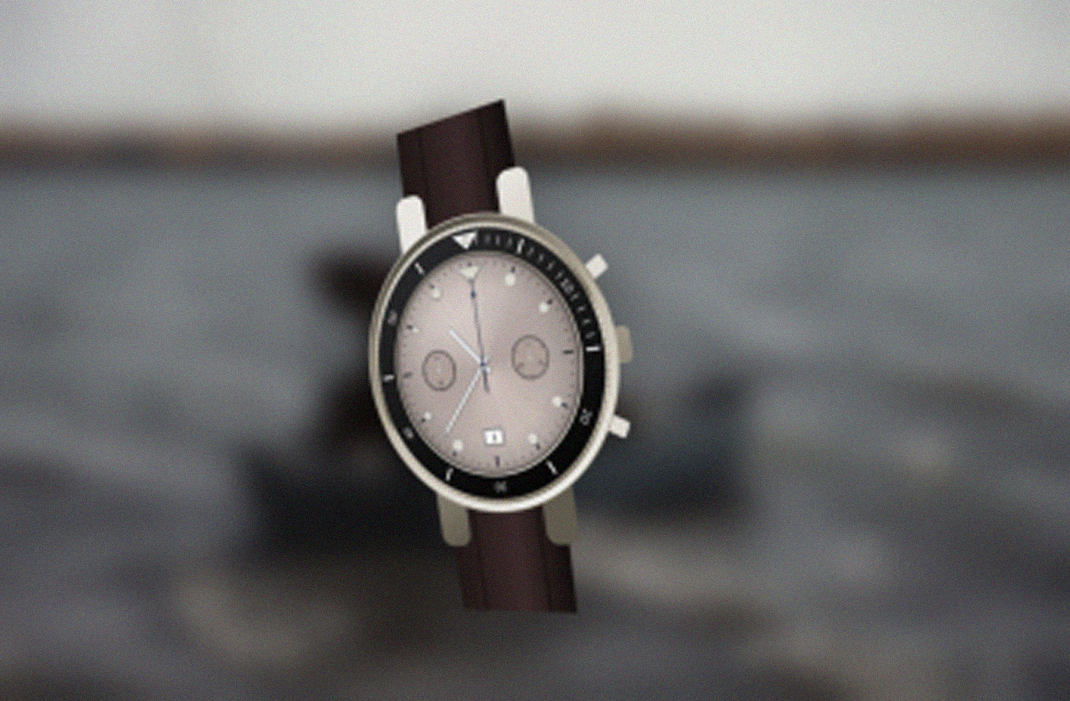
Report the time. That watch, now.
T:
10:37
